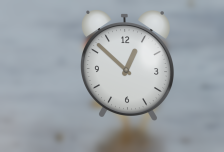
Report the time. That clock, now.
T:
12:52
